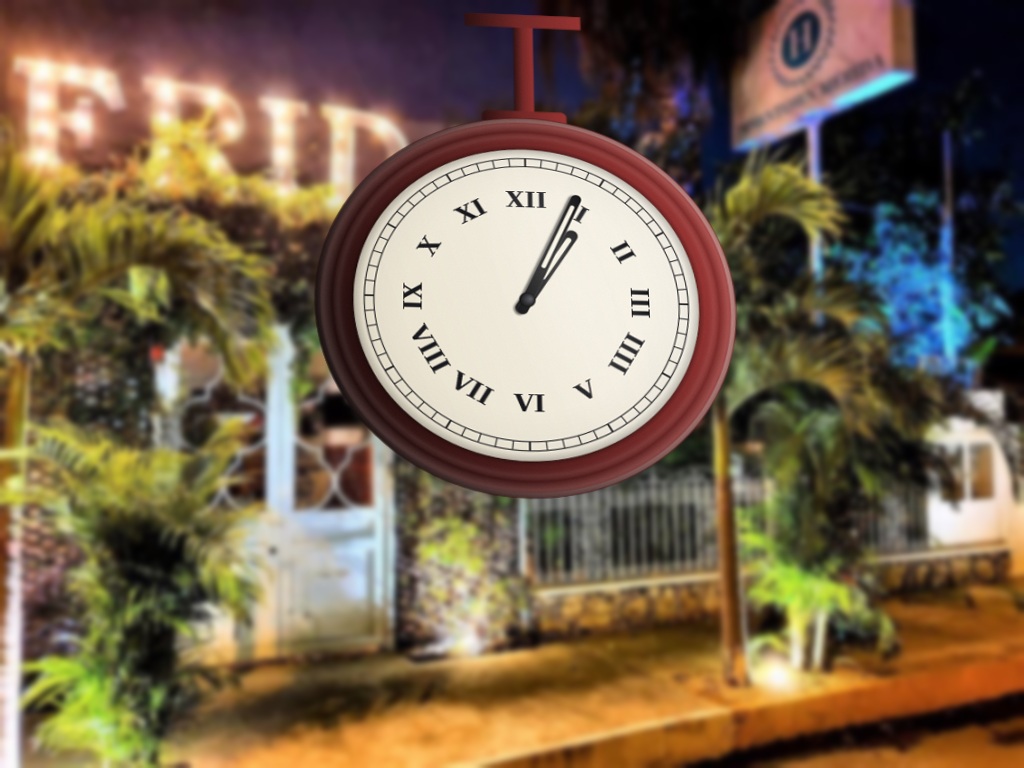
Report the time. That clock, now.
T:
1:04
